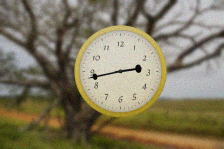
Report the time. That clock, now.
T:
2:43
